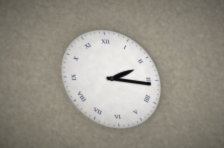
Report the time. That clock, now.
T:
2:16
